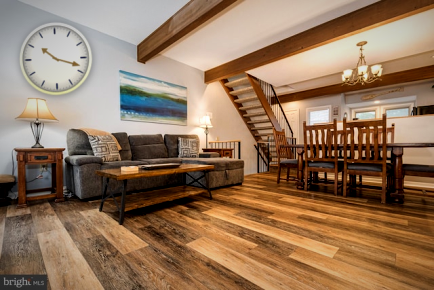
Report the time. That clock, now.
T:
10:18
